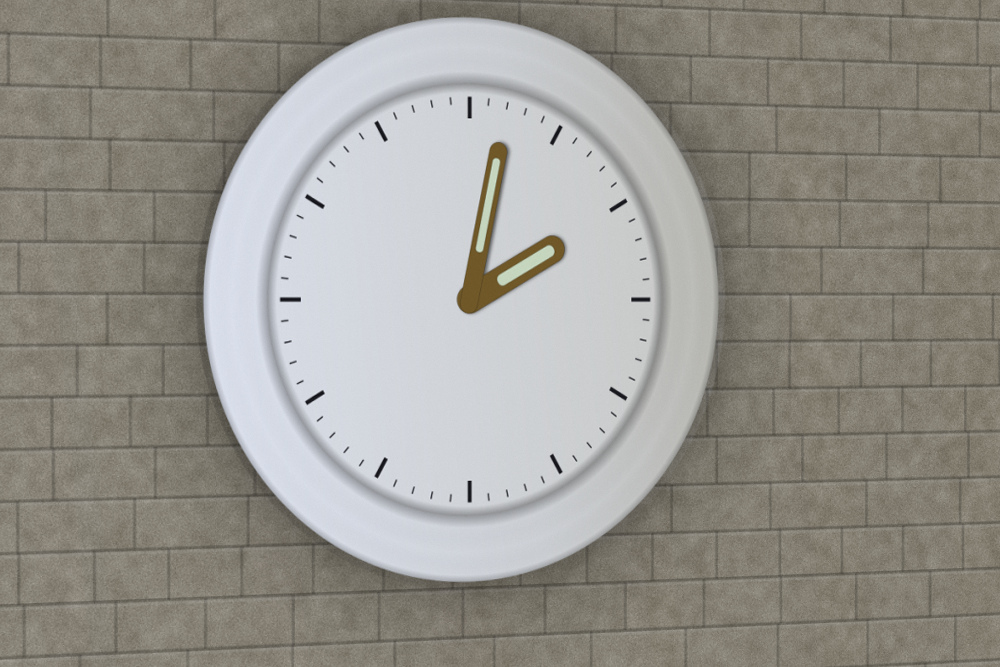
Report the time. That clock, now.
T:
2:02
